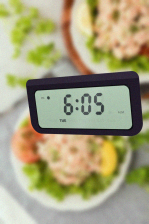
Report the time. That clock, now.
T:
6:05
